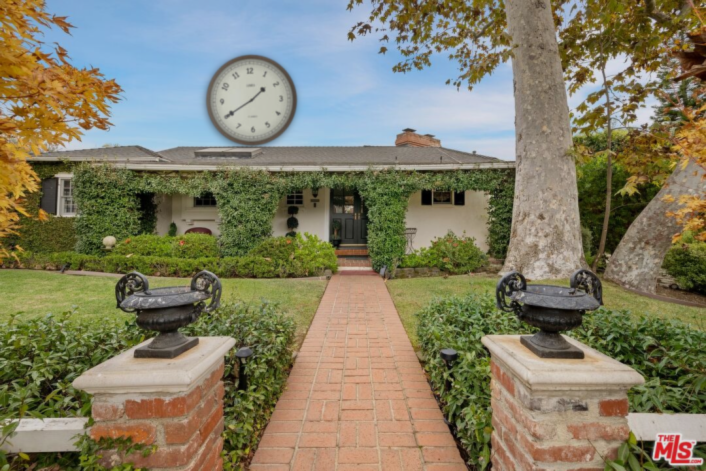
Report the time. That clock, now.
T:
1:40
